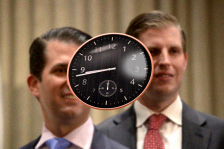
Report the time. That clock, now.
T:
8:43
